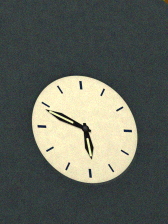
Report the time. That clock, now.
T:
5:49
